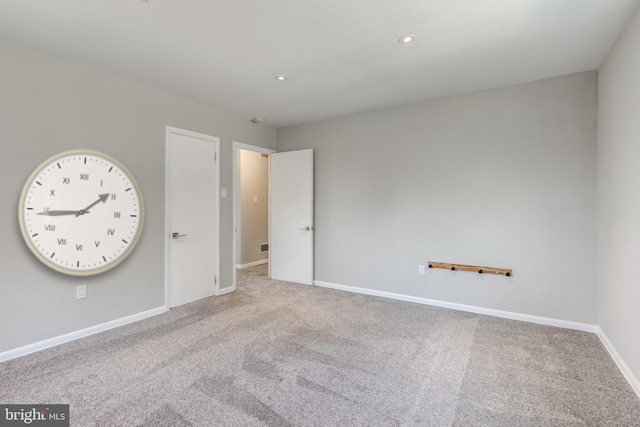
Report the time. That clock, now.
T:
1:44
